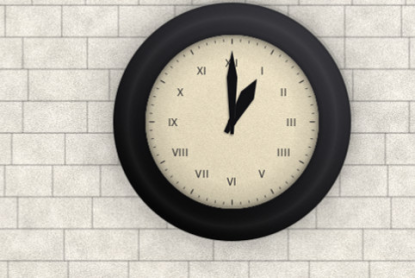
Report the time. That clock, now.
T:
1:00
